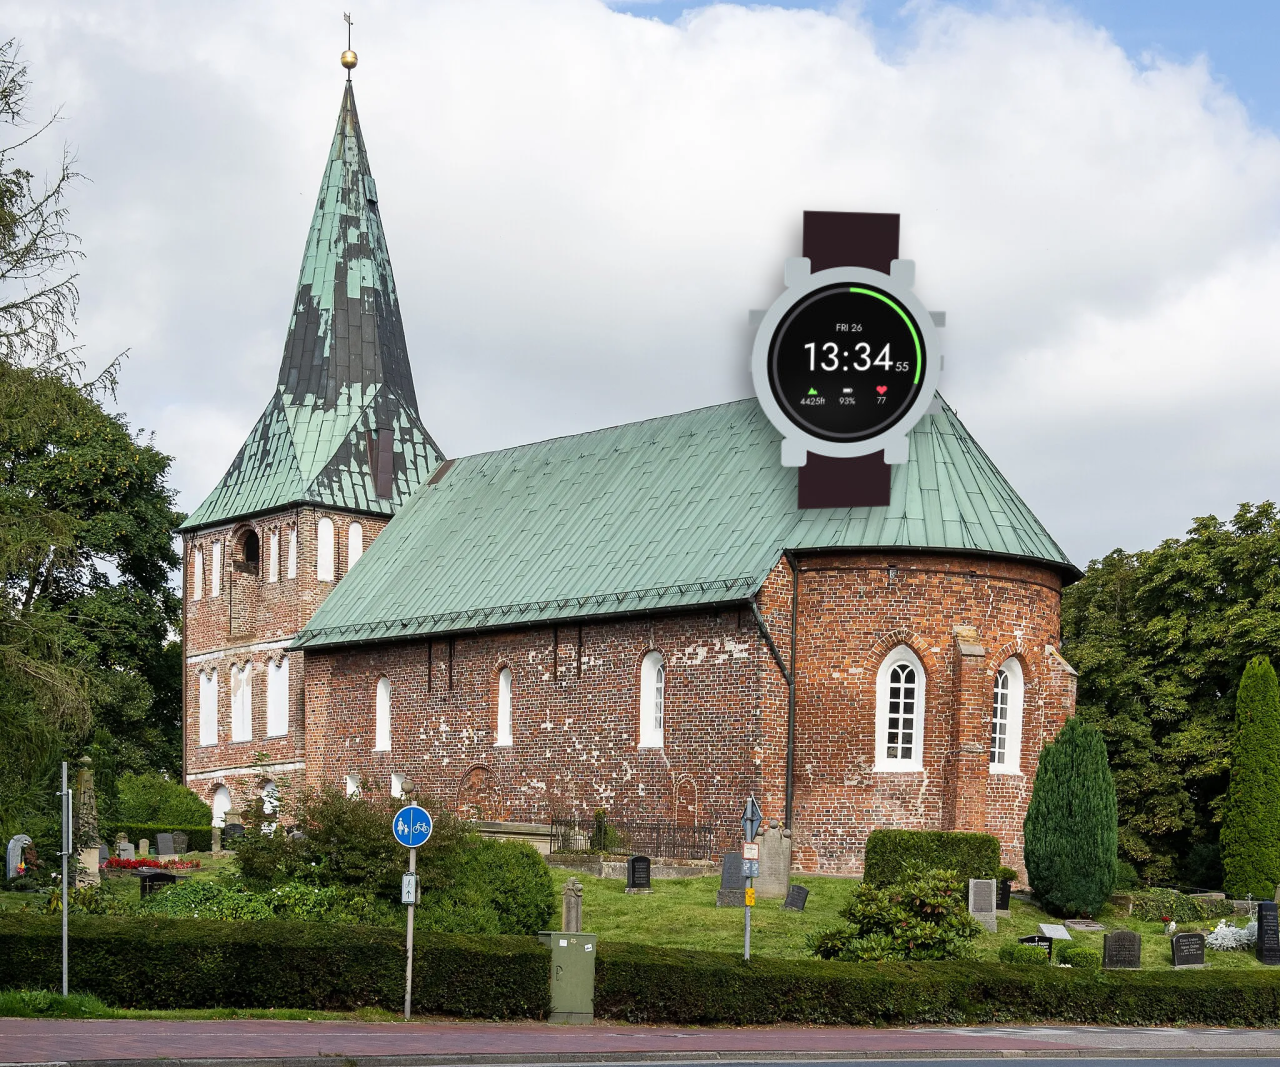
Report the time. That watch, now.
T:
13:34:55
